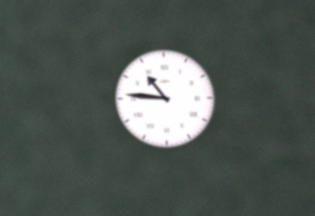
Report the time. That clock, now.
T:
10:46
